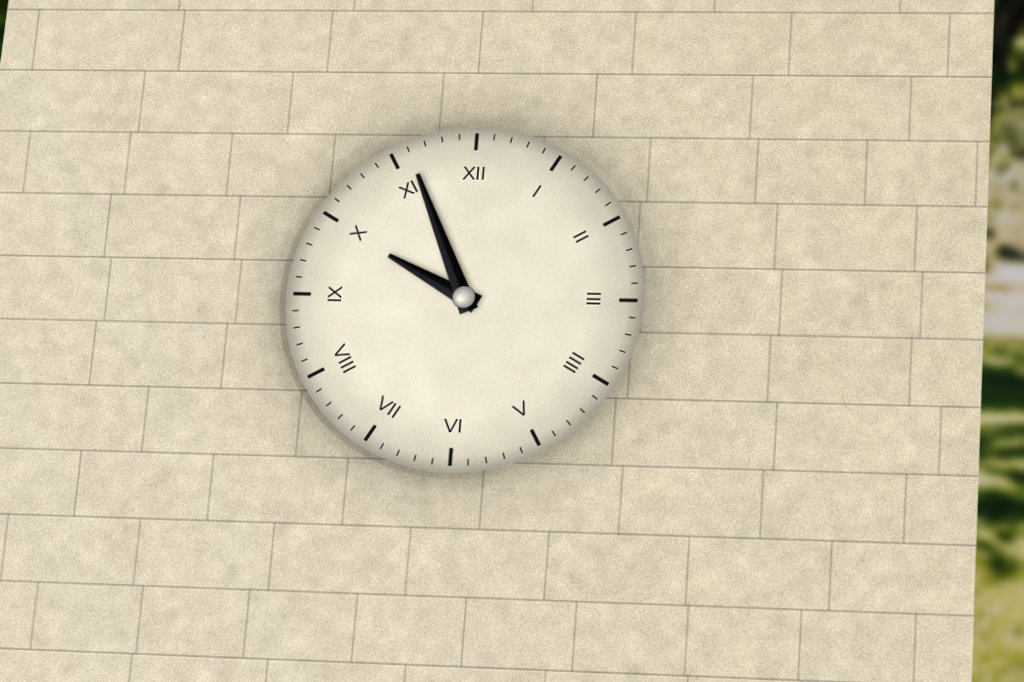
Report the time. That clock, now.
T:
9:56
